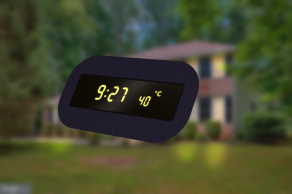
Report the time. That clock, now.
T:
9:27
